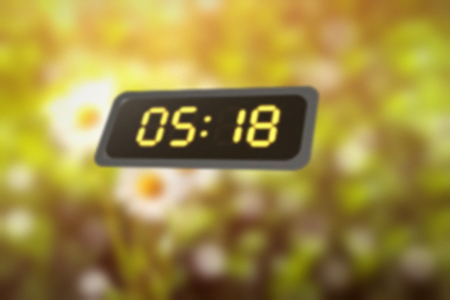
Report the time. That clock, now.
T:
5:18
